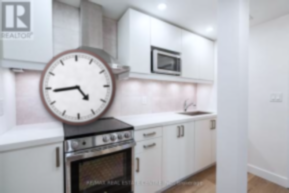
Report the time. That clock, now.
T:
4:44
